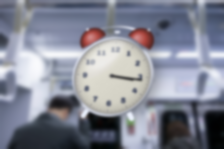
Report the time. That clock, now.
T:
3:16
